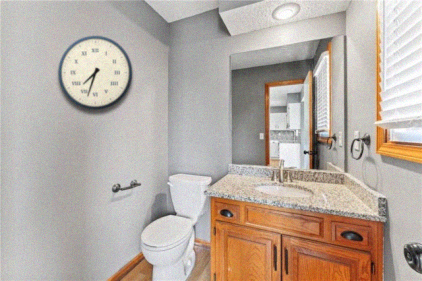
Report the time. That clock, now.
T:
7:33
